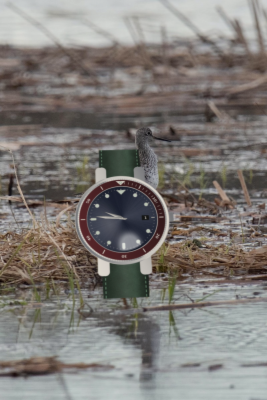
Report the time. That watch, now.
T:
9:46
